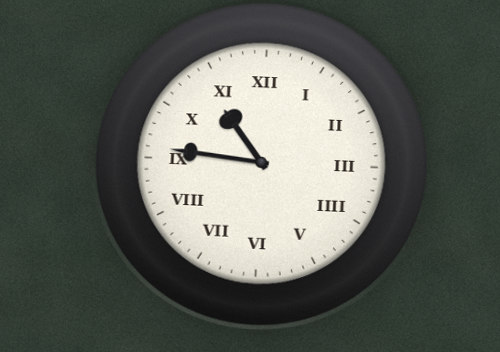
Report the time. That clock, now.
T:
10:46
